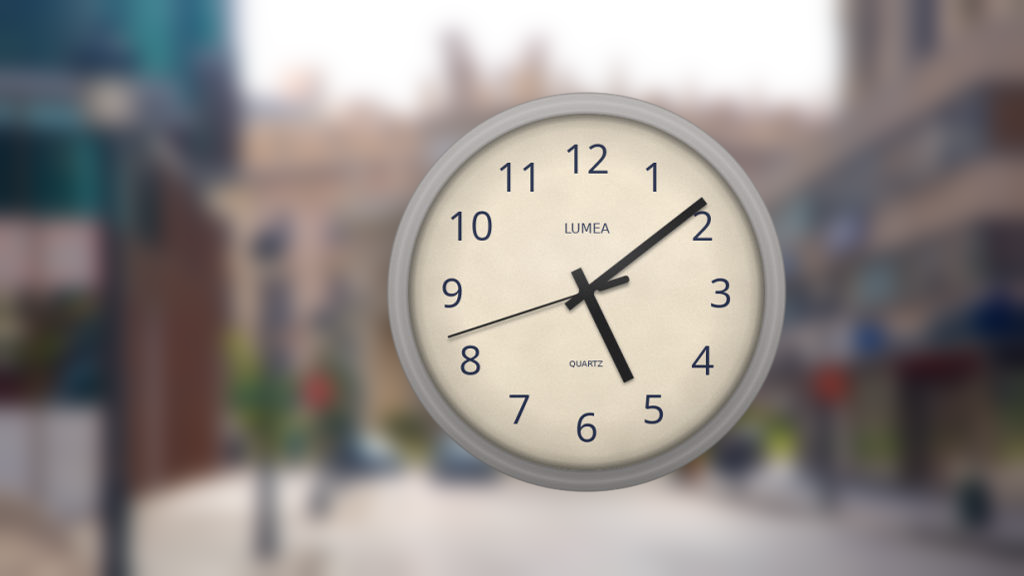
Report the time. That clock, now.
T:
5:08:42
